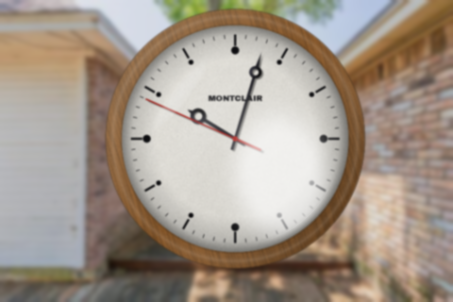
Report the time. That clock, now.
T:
10:02:49
